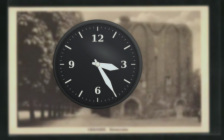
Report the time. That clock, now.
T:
3:25
